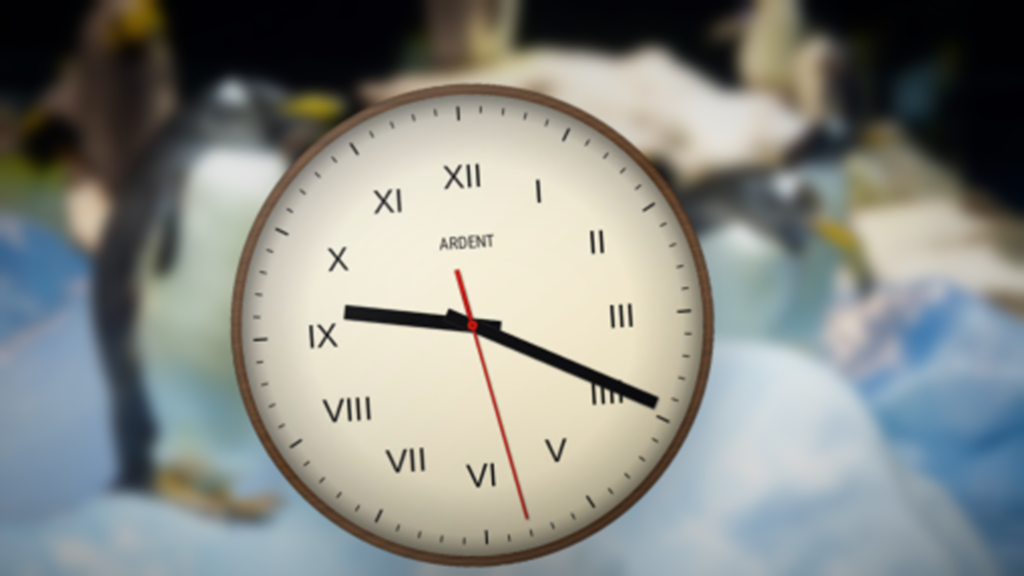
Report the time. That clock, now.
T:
9:19:28
